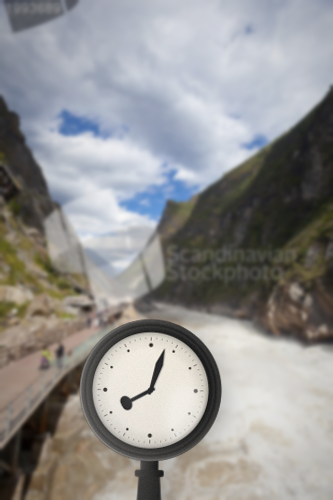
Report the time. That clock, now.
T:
8:03
